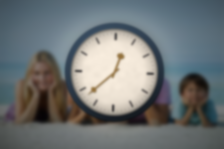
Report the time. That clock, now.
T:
12:38
